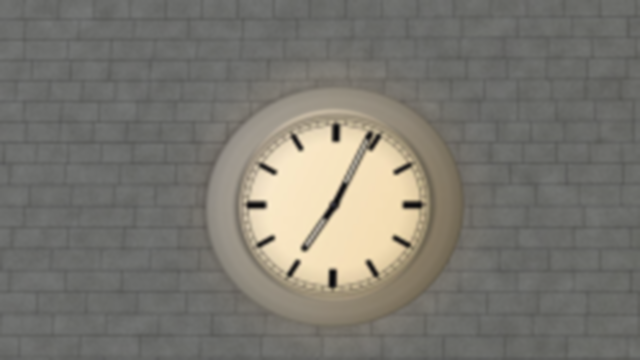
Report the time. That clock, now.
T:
7:04
